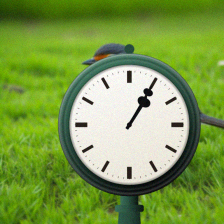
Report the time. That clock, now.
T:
1:05
